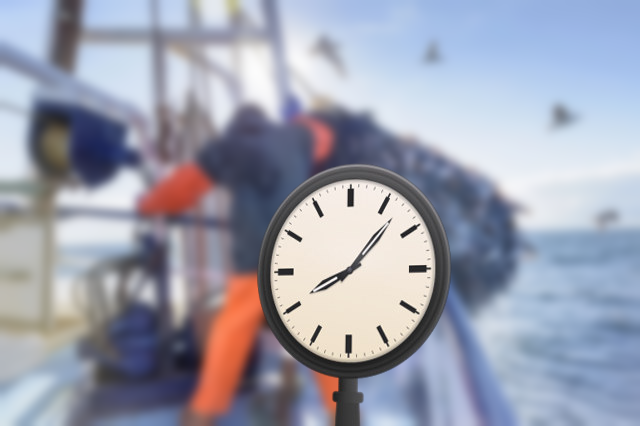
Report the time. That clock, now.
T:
8:07
